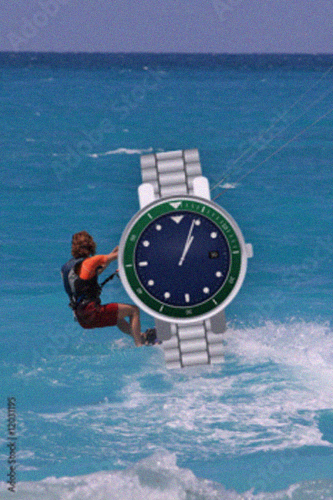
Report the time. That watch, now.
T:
1:04
